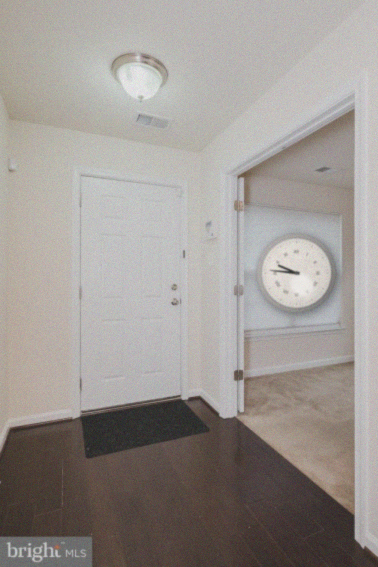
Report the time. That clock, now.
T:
9:46
